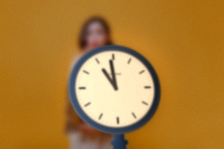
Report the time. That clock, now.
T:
10:59
